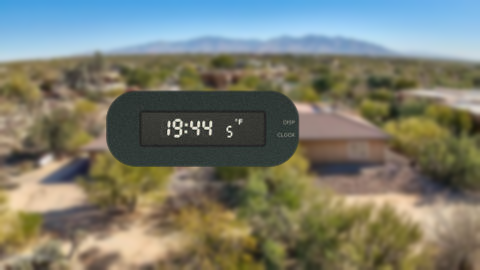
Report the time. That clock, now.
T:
19:44
